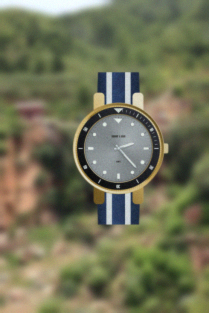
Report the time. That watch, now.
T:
2:23
